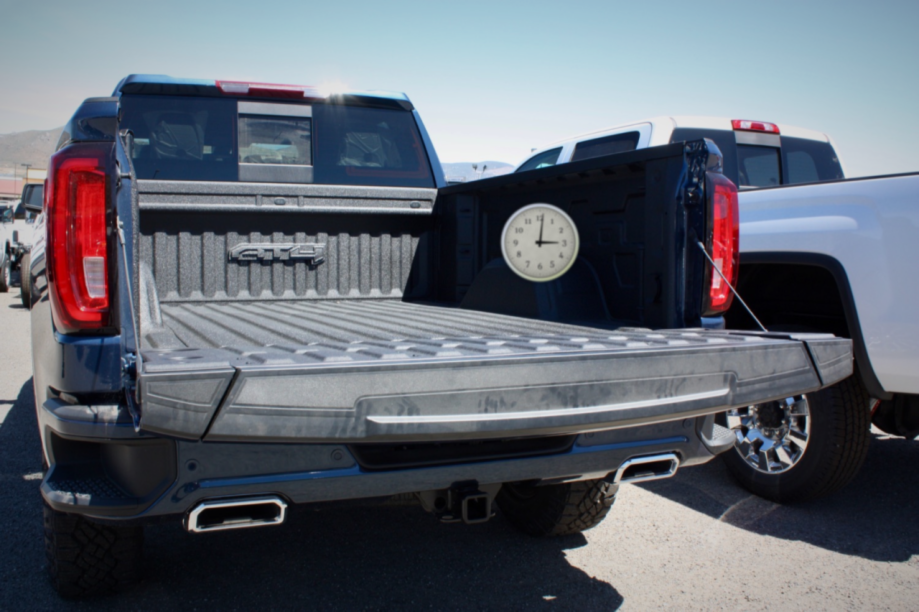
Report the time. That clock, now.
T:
3:01
